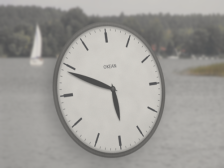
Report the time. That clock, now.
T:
5:49
